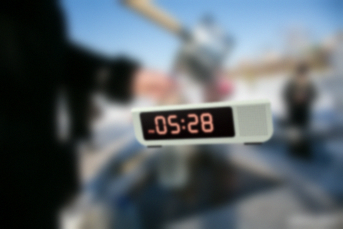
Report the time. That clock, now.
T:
5:28
